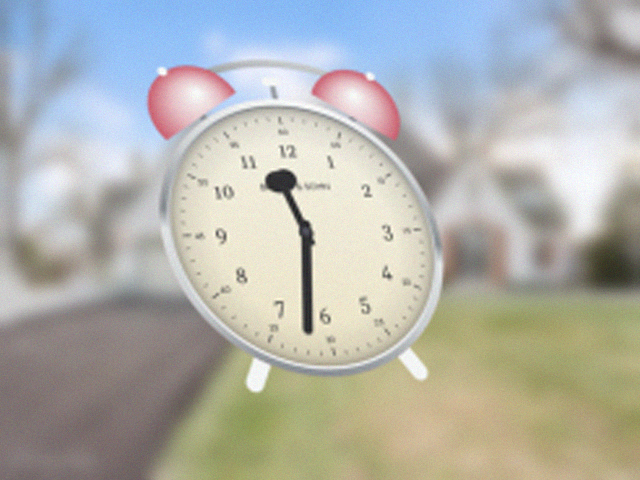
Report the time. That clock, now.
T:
11:32
